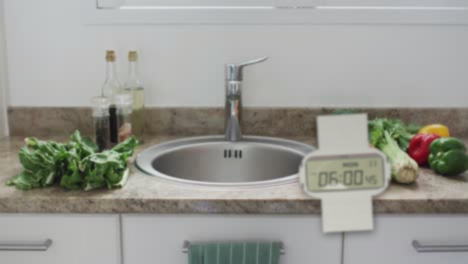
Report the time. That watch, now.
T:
6:00
